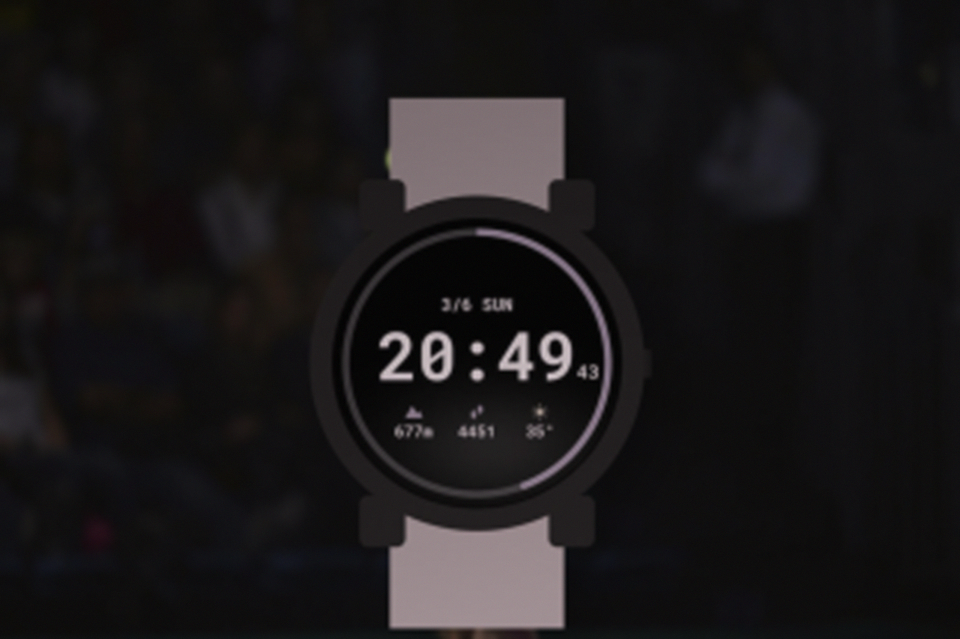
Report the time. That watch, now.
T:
20:49
